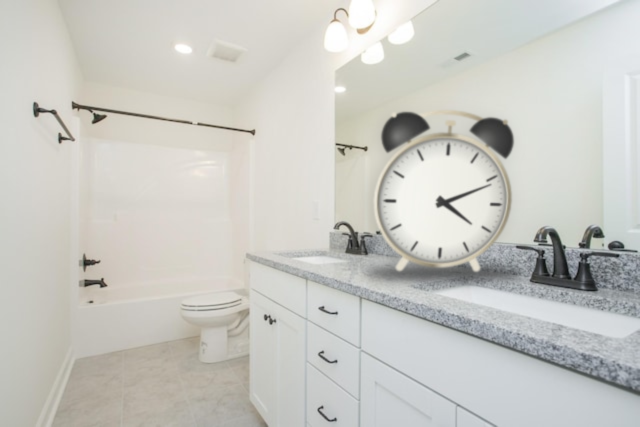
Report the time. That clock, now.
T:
4:11
